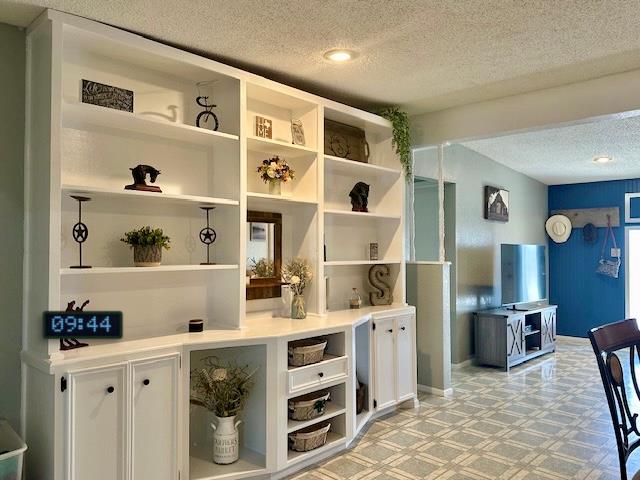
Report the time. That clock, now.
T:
9:44
